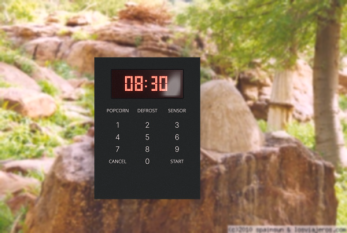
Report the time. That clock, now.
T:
8:30
